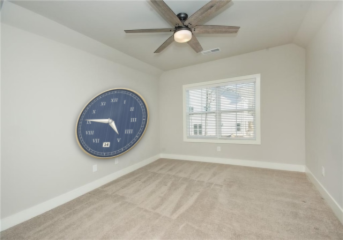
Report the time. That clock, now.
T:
4:46
